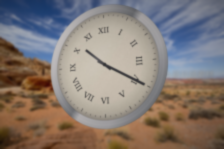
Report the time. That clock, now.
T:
10:20
